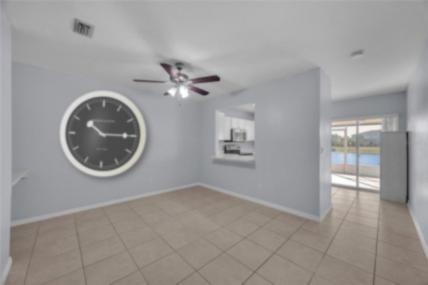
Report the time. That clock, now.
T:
10:15
